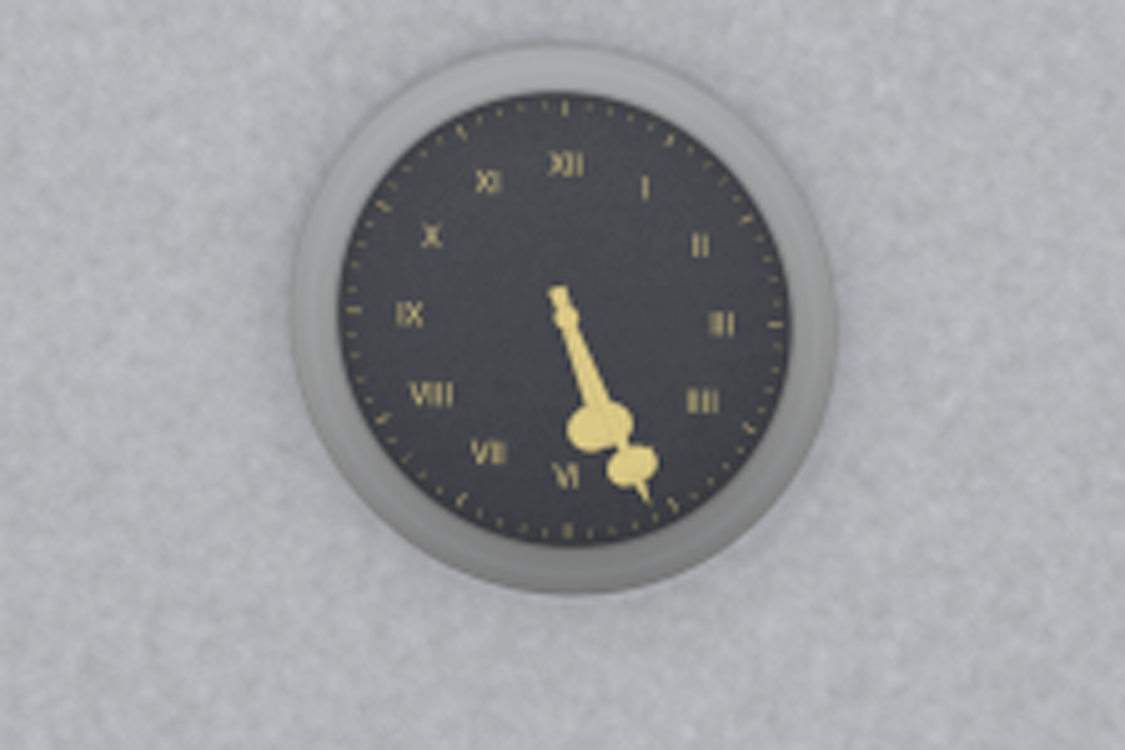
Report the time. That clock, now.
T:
5:26
